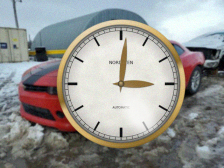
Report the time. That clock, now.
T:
3:01
